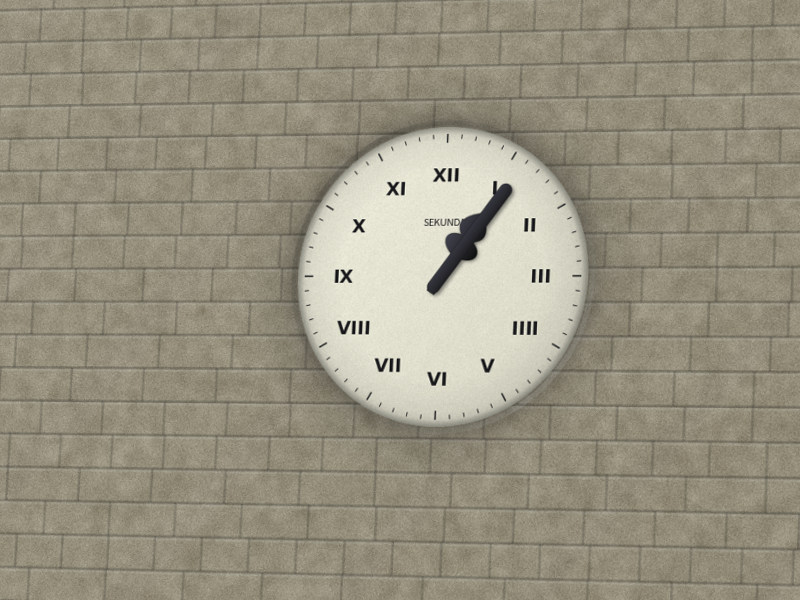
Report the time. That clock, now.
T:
1:06
